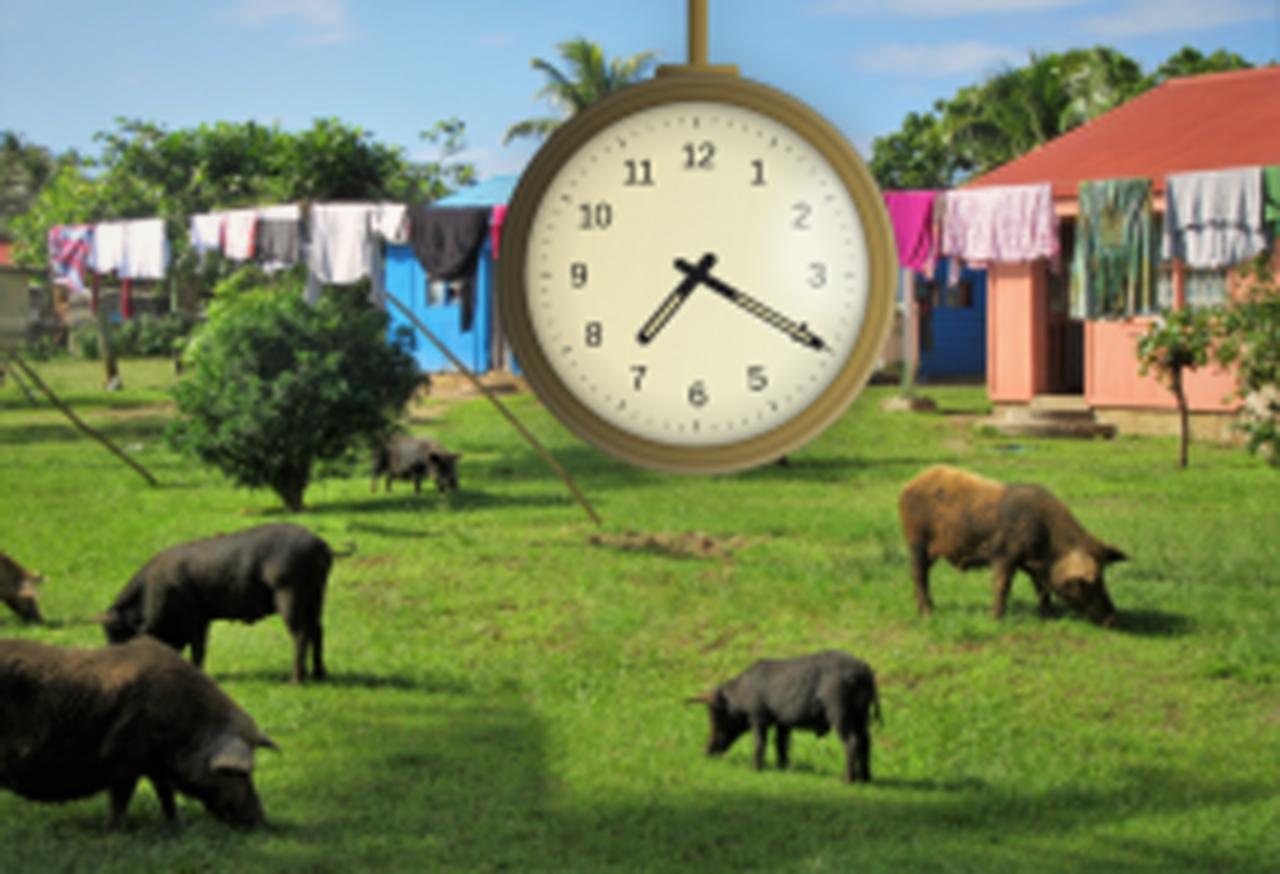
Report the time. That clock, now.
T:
7:20
